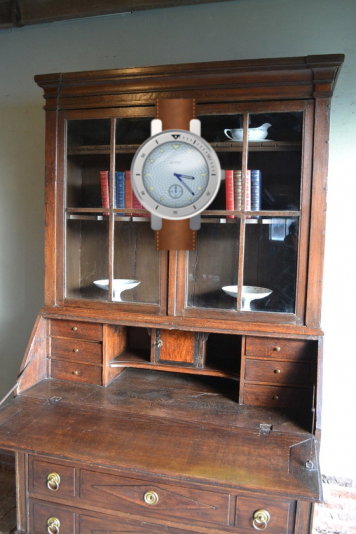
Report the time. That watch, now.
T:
3:23
